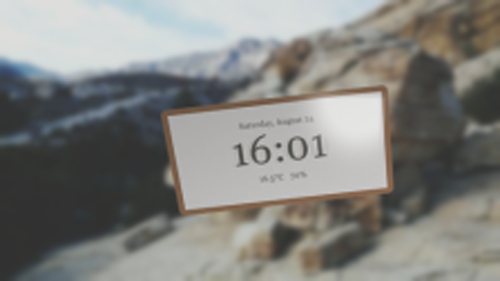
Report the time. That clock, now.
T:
16:01
